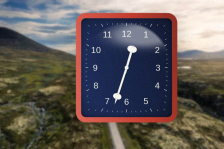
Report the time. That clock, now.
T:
12:33
